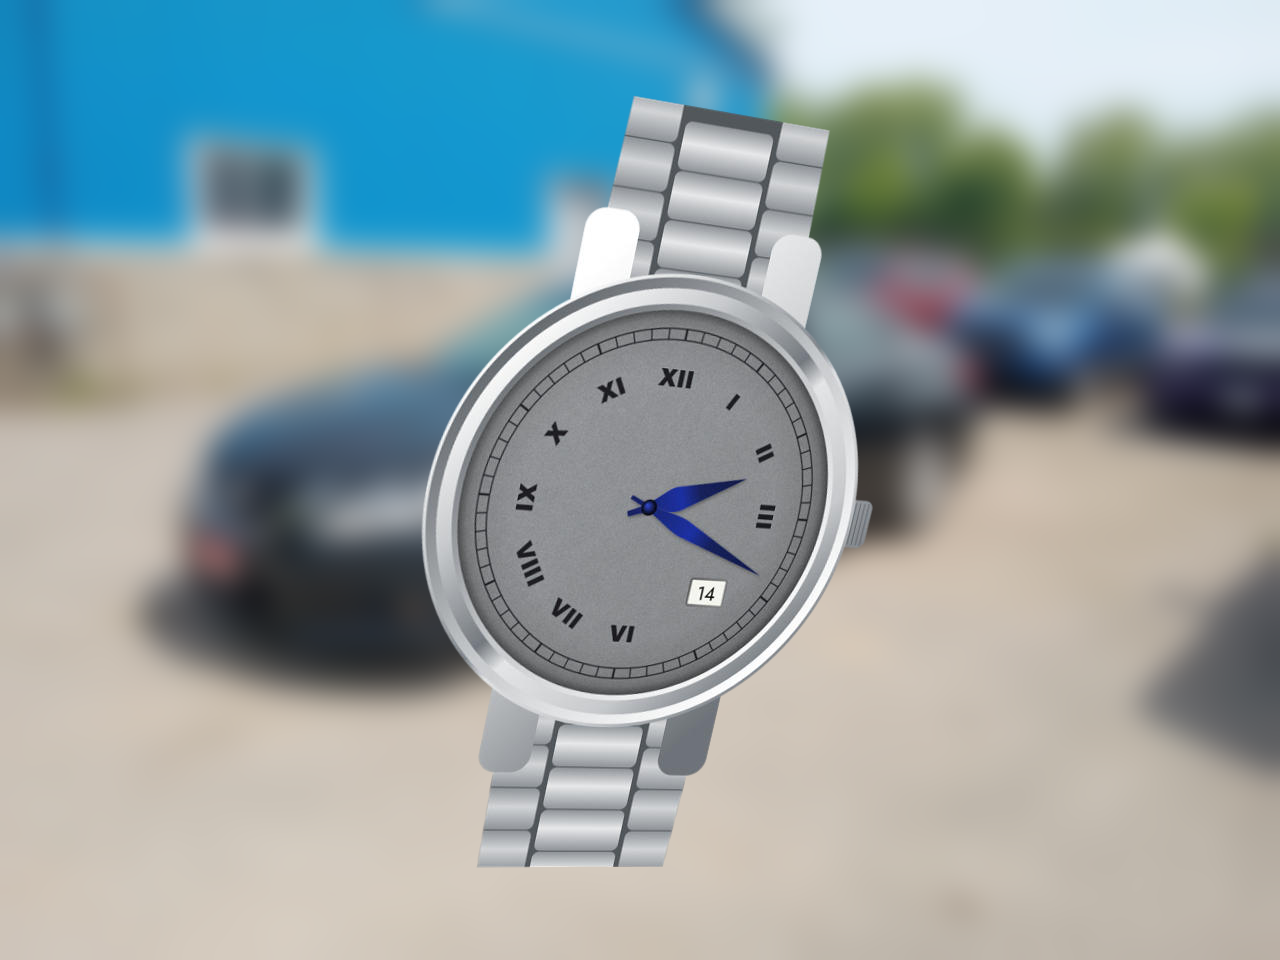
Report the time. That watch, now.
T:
2:19
